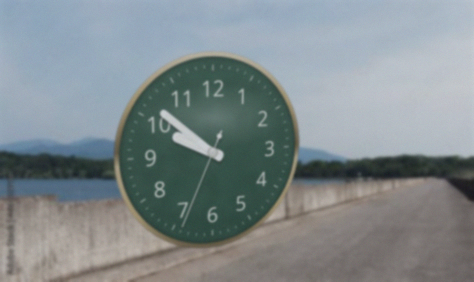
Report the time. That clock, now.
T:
9:51:34
